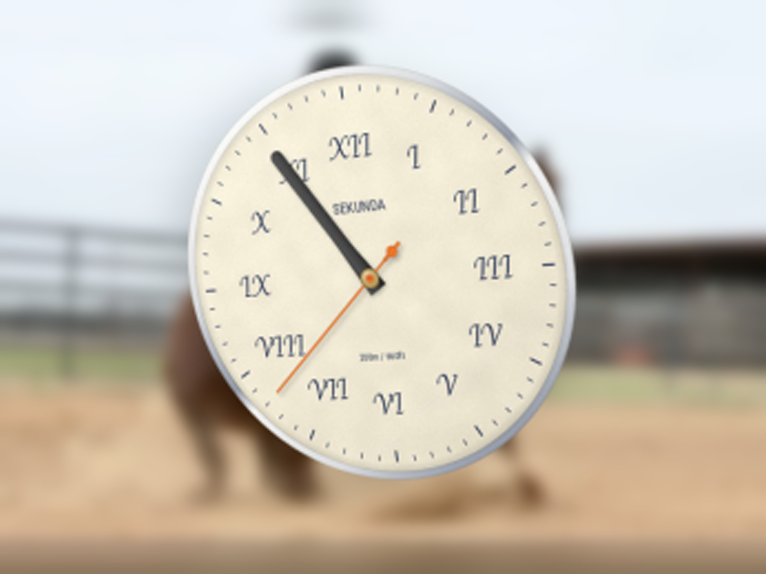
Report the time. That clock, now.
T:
10:54:38
